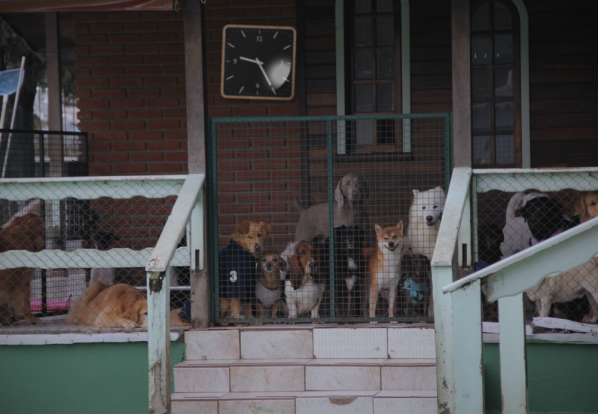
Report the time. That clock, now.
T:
9:25
